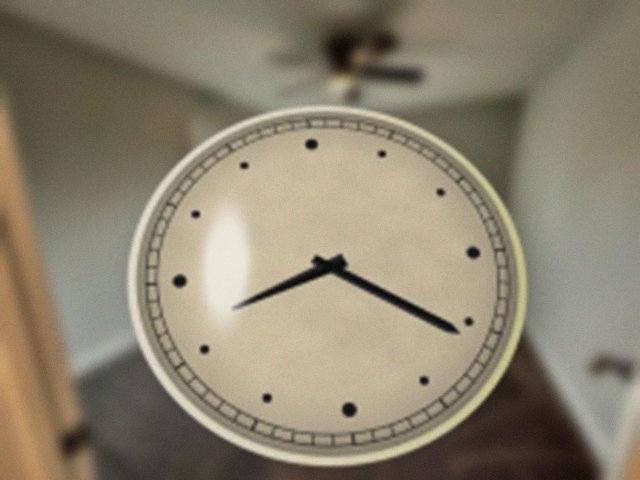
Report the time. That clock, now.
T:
8:21
